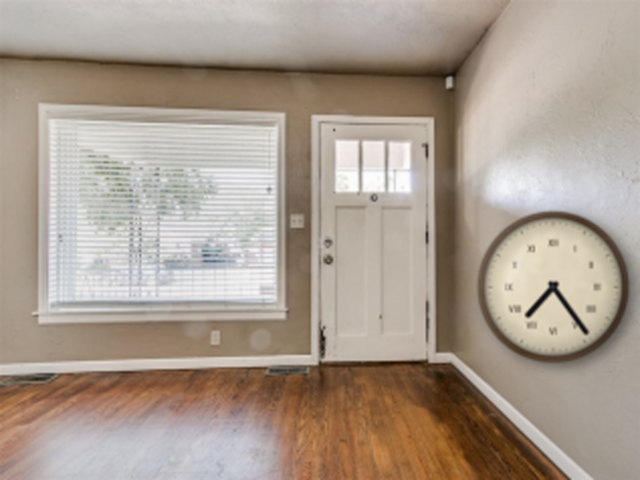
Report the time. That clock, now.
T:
7:24
